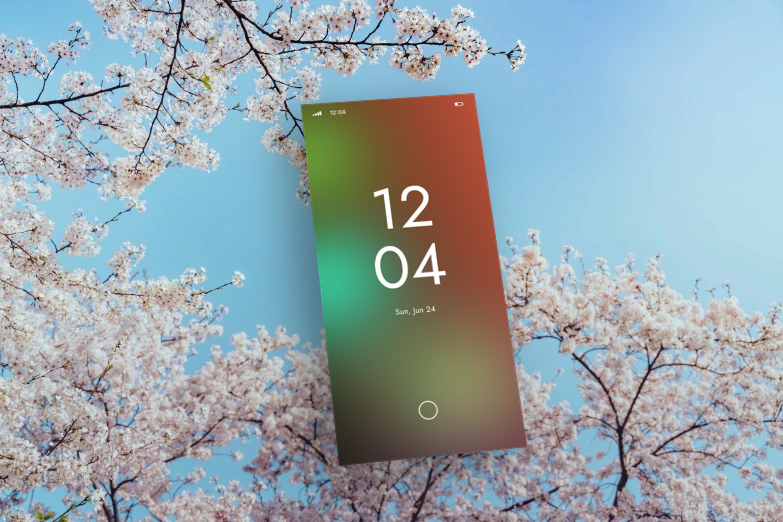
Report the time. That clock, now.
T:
12:04
